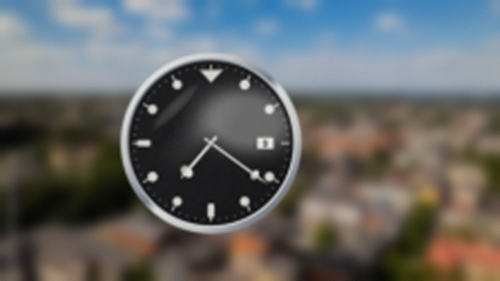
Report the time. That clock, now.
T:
7:21
